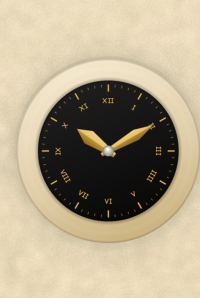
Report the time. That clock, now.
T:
10:10
